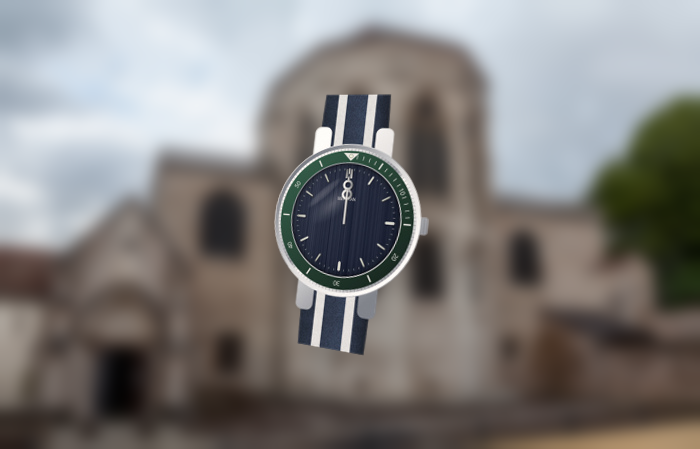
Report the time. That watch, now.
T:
12:00
